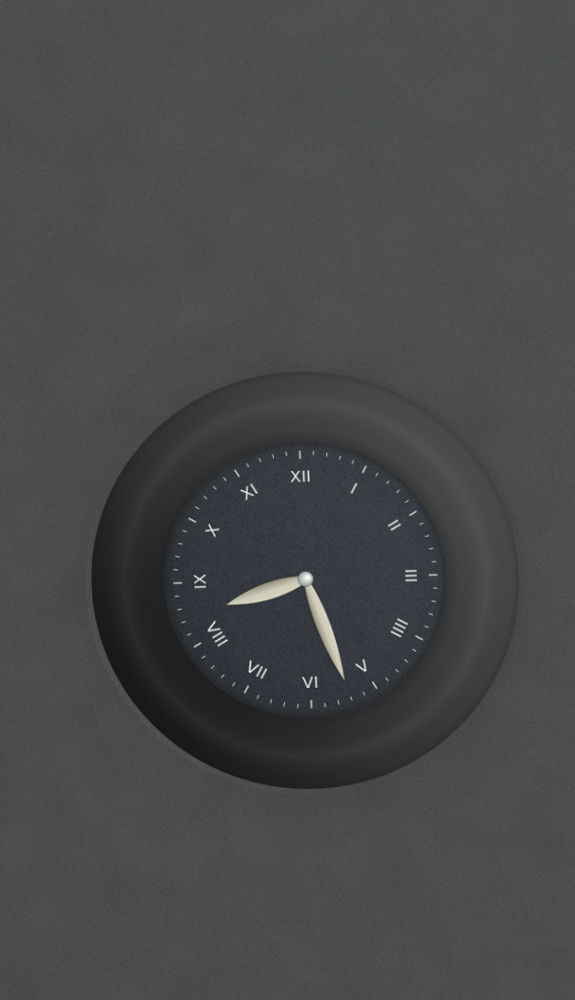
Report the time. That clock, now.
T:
8:27
